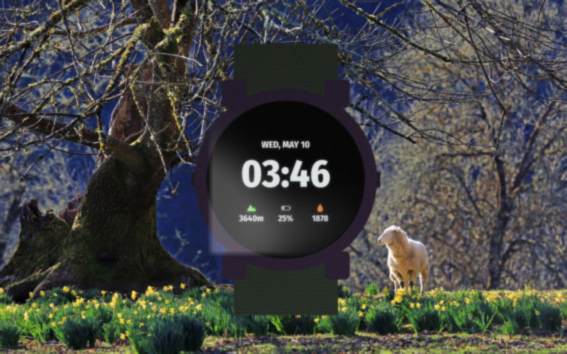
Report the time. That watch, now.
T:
3:46
